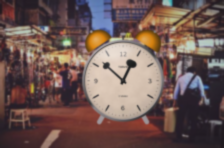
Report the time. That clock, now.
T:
12:52
